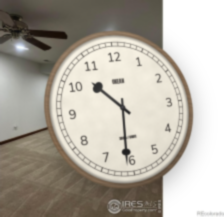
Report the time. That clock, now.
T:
10:31
